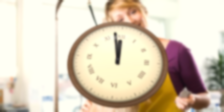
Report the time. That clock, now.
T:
11:58
